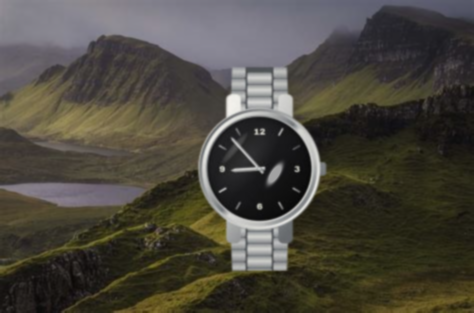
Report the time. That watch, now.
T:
8:53
